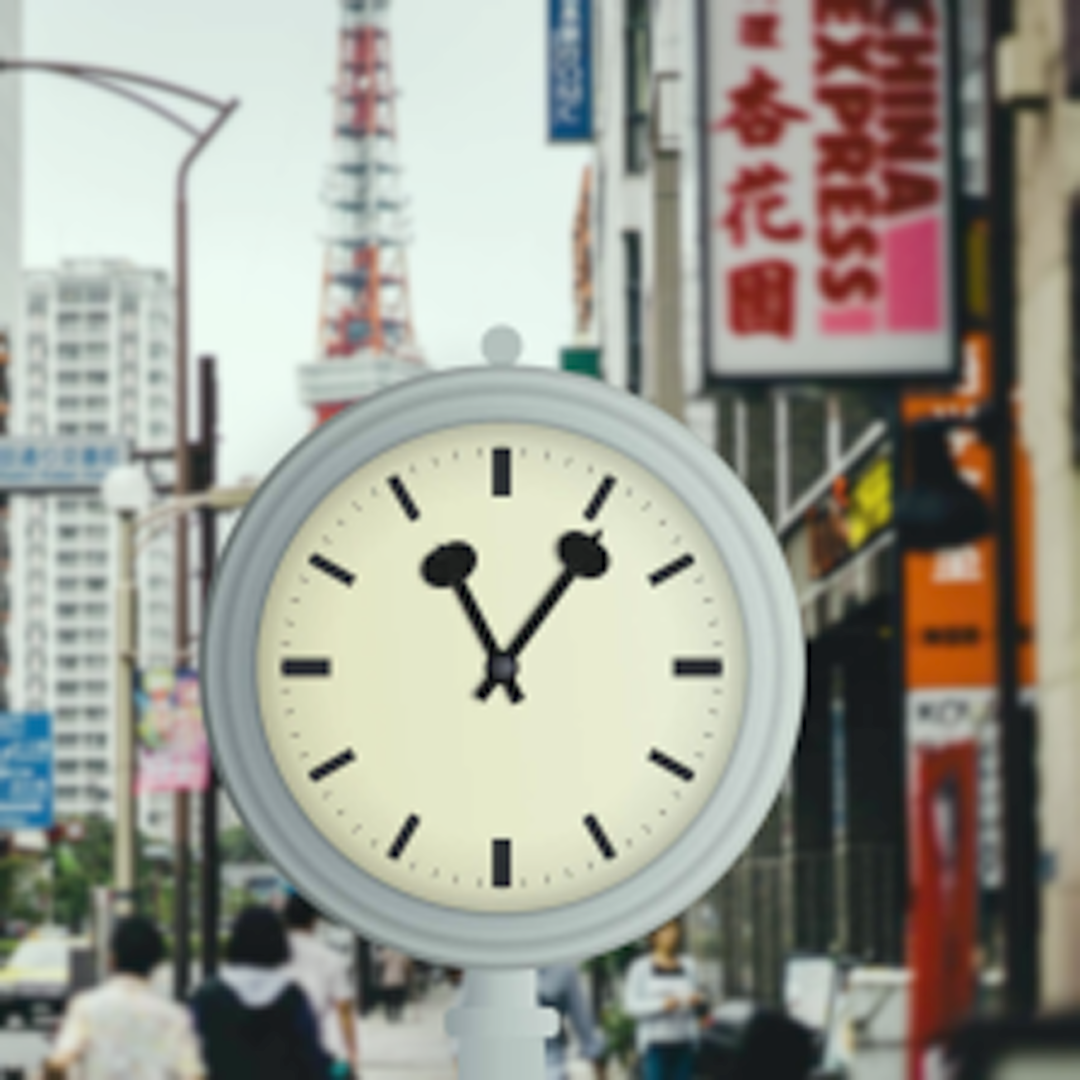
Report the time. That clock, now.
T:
11:06
